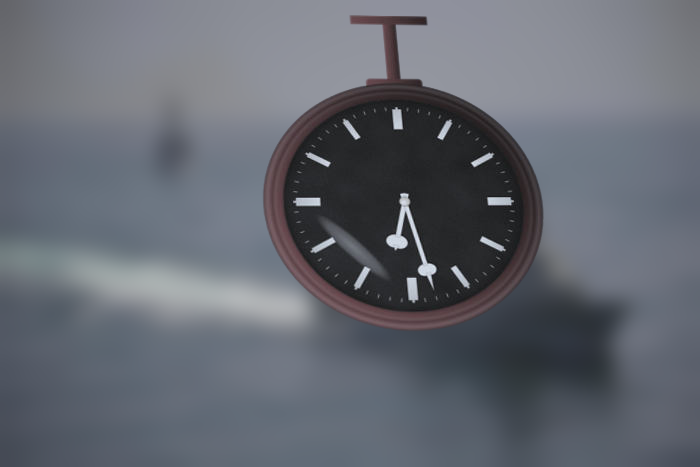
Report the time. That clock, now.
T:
6:28
